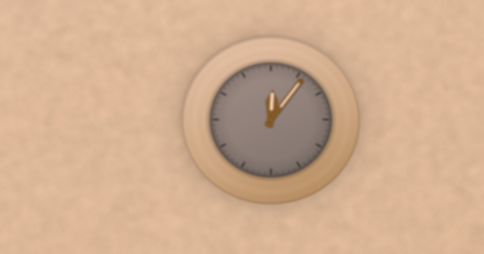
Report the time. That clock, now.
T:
12:06
